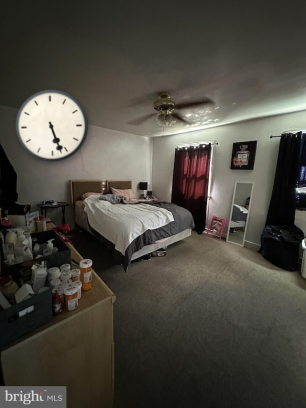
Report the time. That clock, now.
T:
5:27
